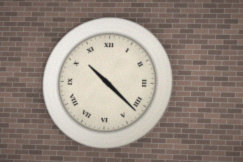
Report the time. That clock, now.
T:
10:22
